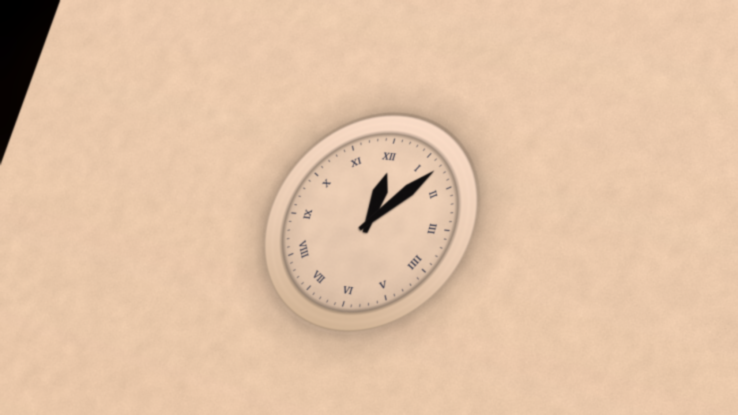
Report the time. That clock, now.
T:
12:07
